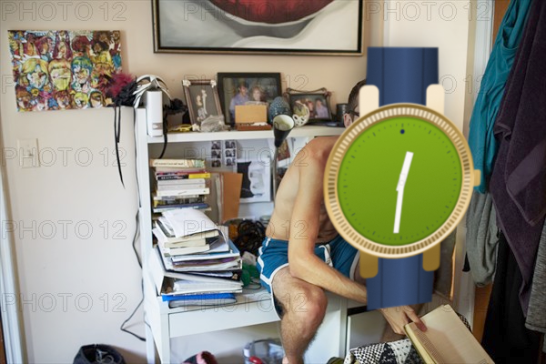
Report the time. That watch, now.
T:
12:31
